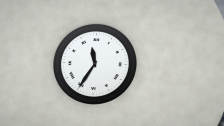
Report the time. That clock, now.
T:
11:35
